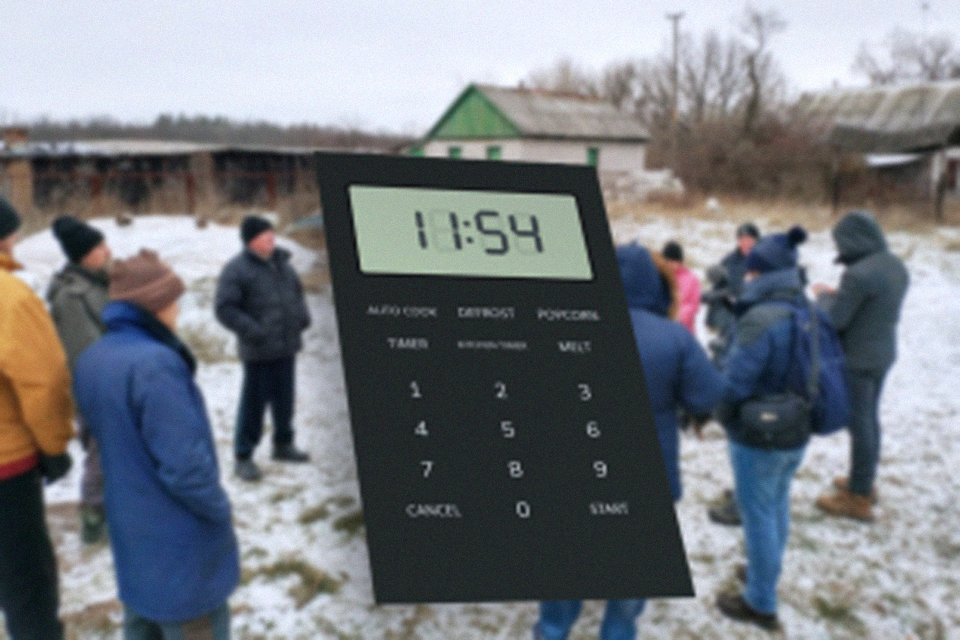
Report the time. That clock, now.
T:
11:54
